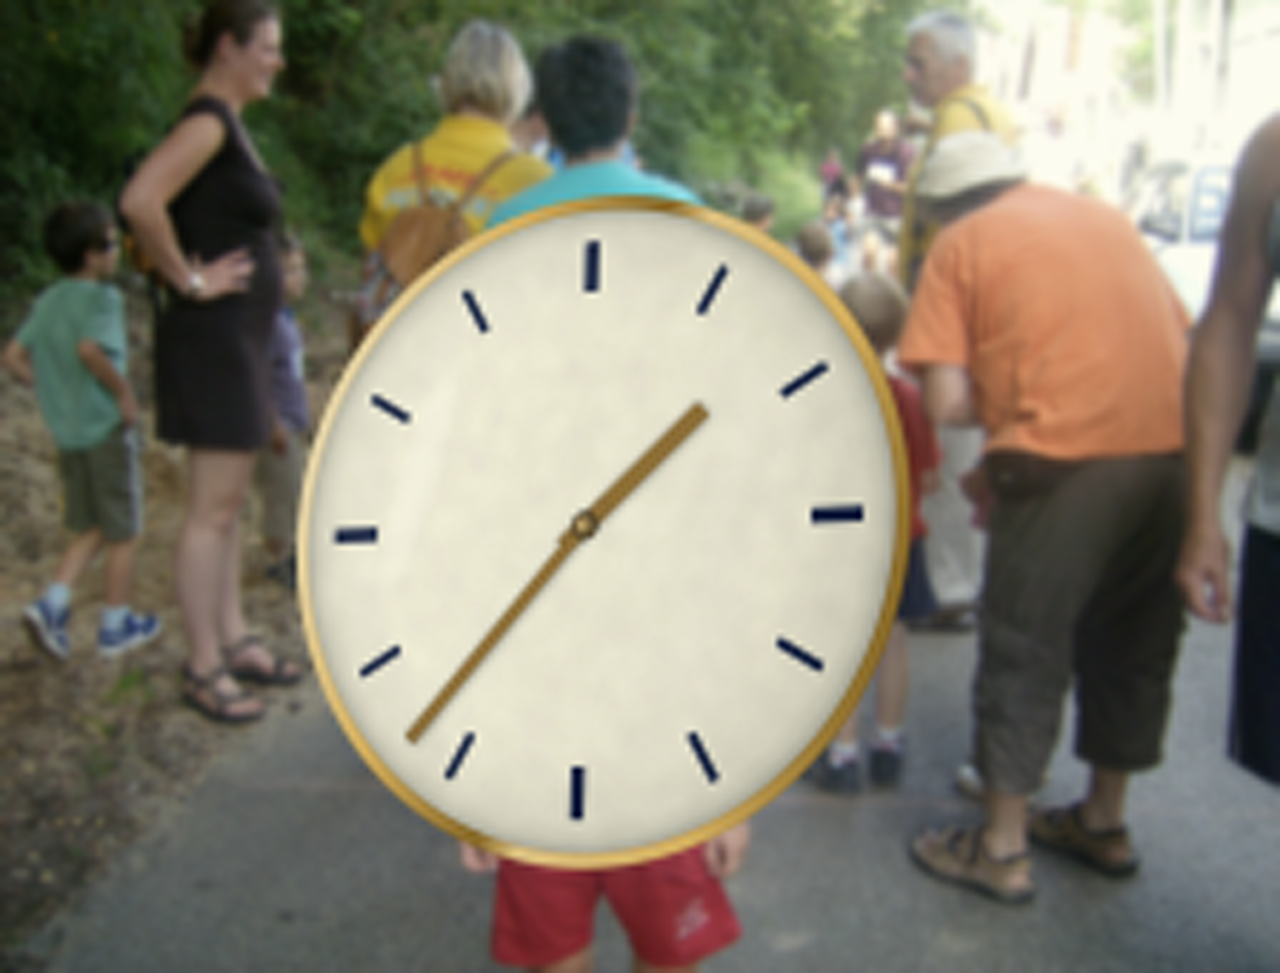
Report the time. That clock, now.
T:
1:37
